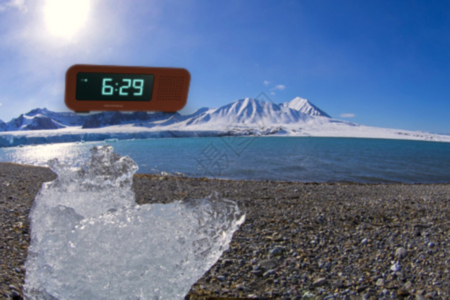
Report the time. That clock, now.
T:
6:29
